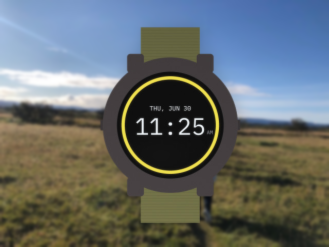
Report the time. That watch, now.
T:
11:25
